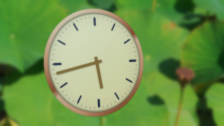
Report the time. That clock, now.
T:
5:43
